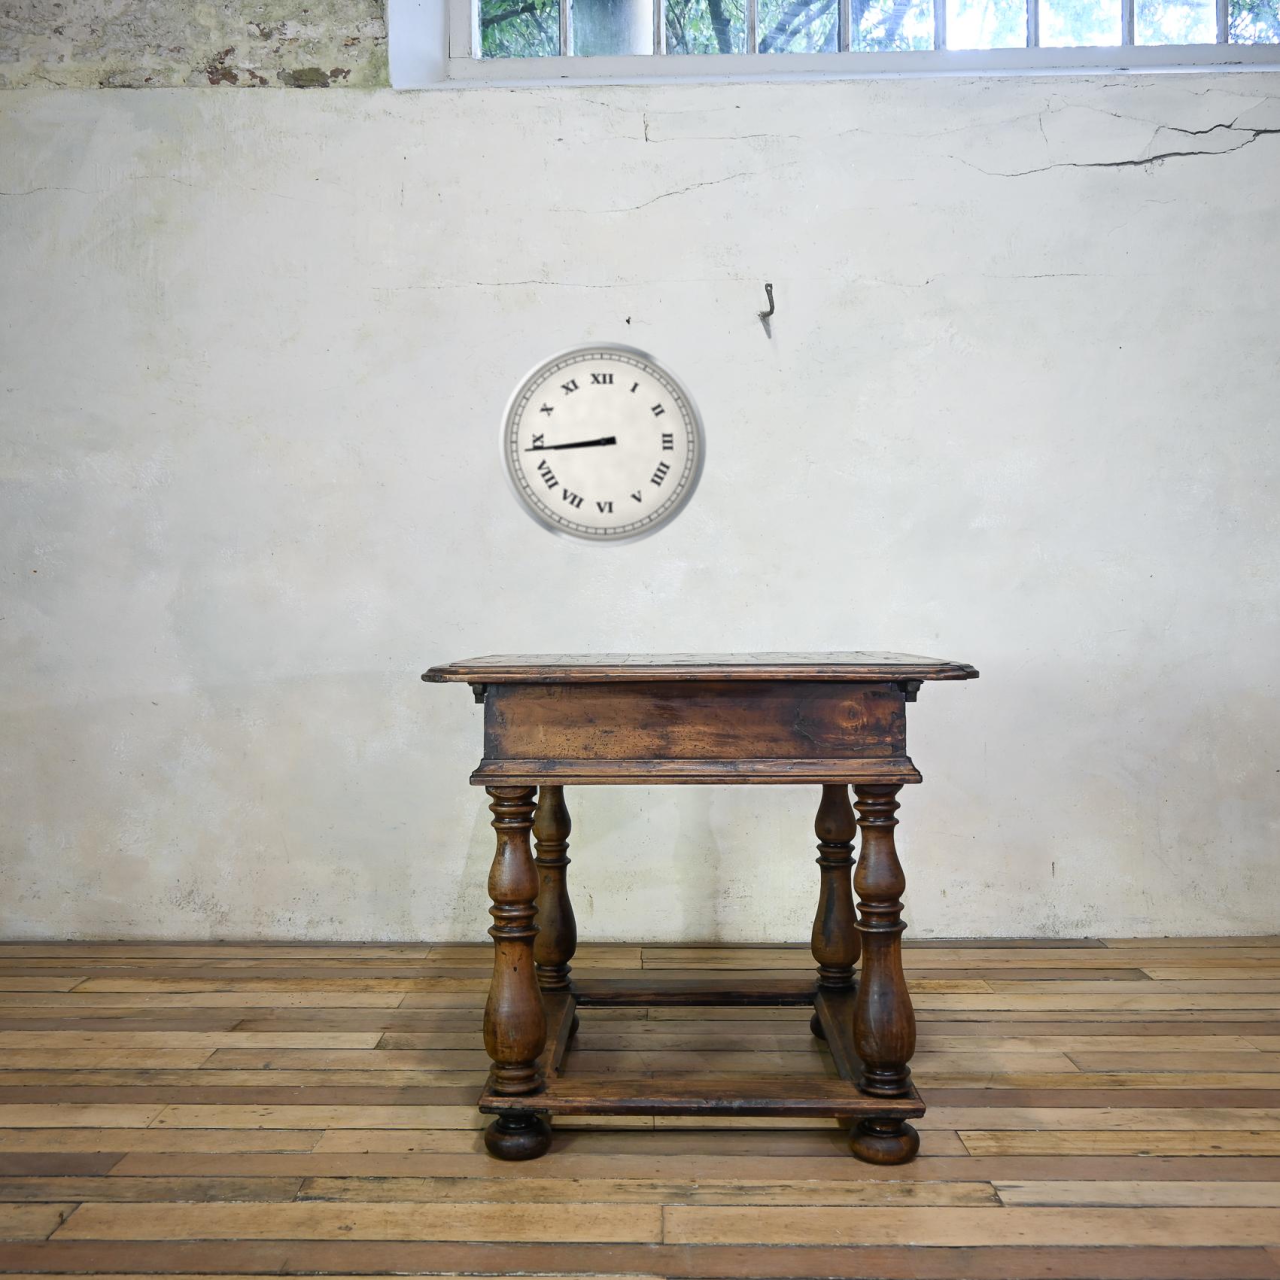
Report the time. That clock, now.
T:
8:44
